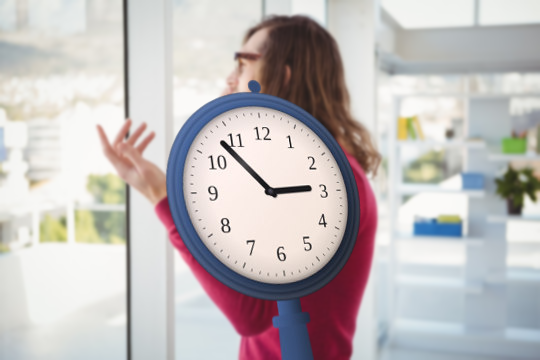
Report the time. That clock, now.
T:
2:53
